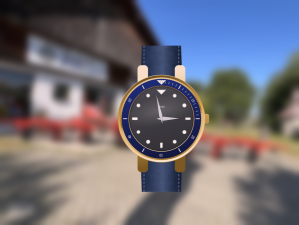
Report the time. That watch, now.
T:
2:58
